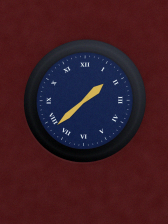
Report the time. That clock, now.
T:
1:38
